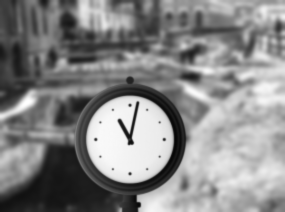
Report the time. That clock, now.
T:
11:02
